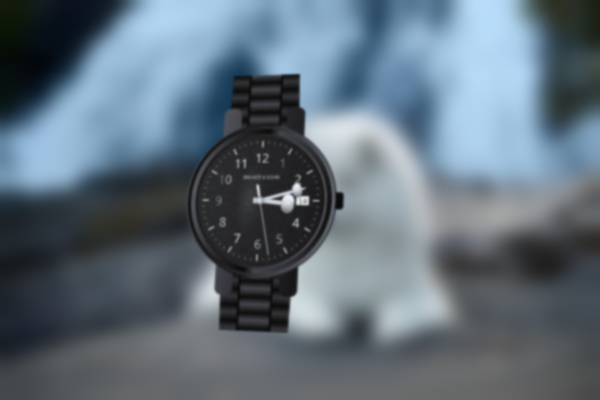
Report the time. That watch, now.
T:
3:12:28
